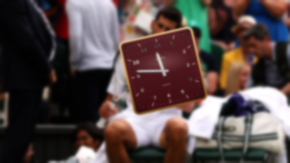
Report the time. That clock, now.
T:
11:47
